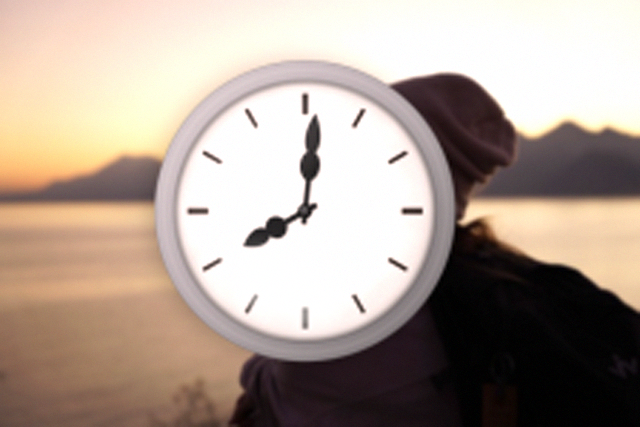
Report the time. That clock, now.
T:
8:01
